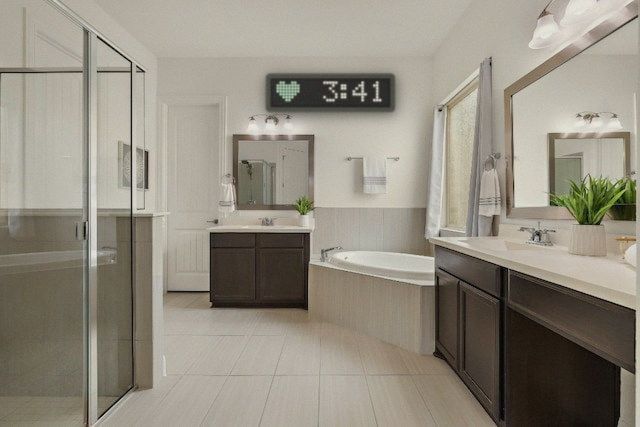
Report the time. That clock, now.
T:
3:41
